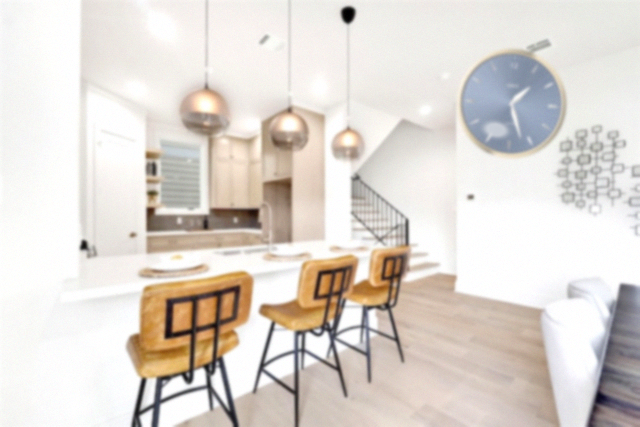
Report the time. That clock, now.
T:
1:27
